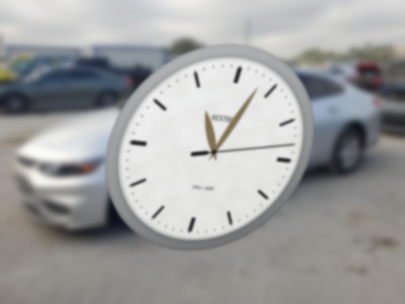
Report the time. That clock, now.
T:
11:03:13
